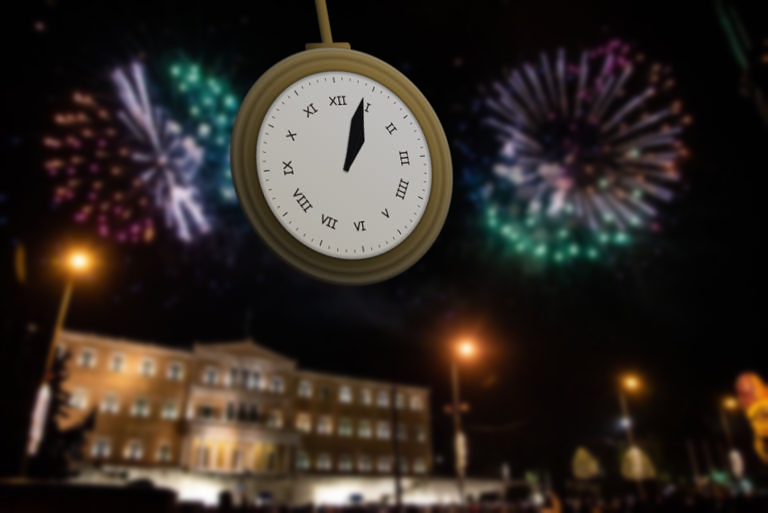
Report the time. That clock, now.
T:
1:04
